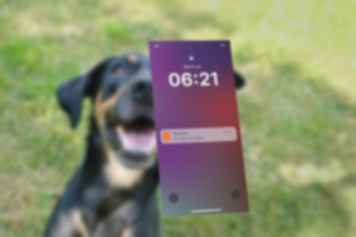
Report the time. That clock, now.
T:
6:21
